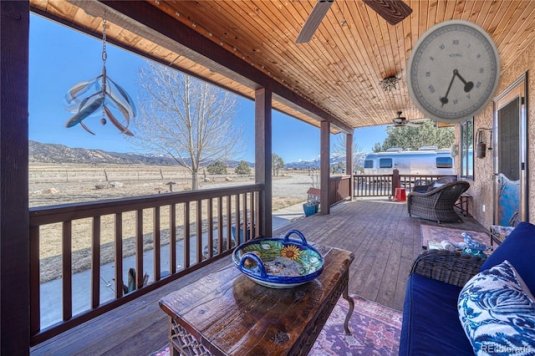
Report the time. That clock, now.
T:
4:34
